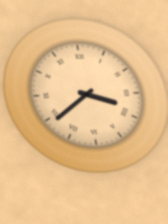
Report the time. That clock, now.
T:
3:39
